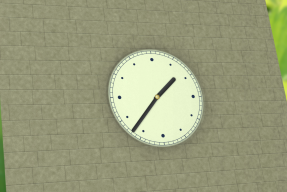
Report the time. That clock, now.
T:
1:37
